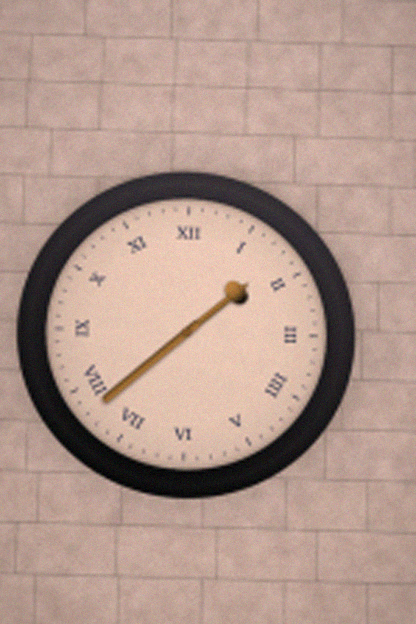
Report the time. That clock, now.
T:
1:38
